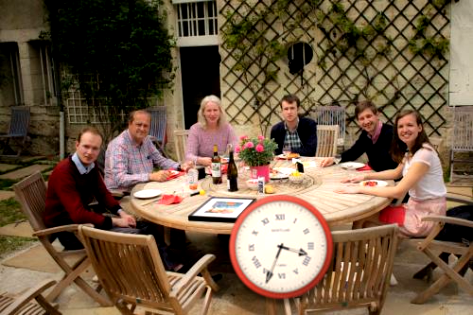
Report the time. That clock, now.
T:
3:34
